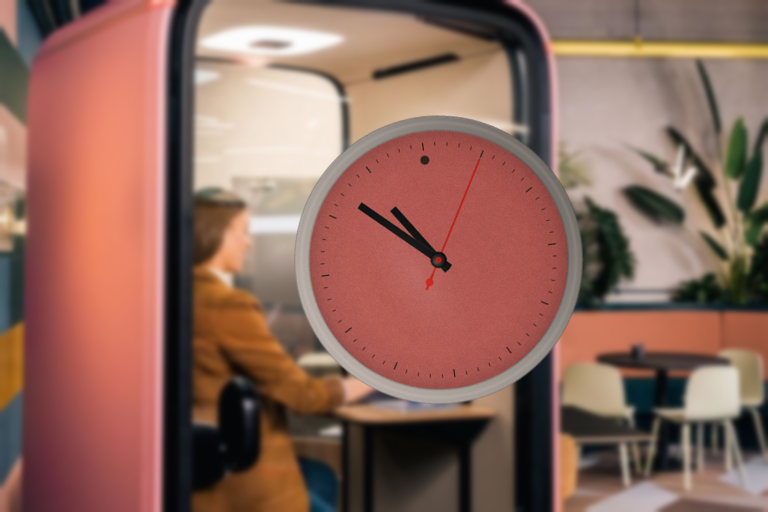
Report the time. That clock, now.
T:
10:52:05
